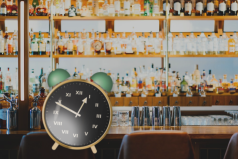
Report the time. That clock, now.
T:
12:49
